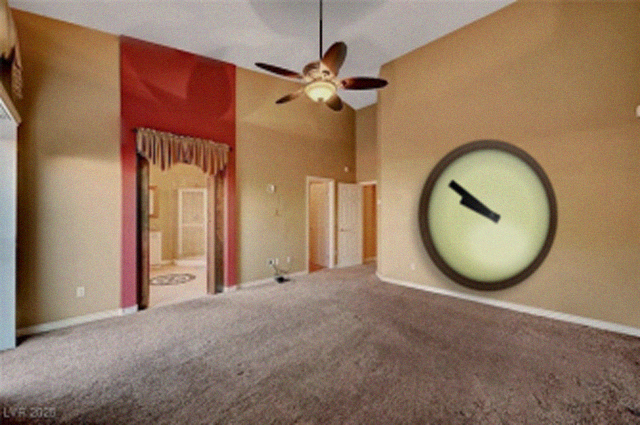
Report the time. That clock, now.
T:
9:51
